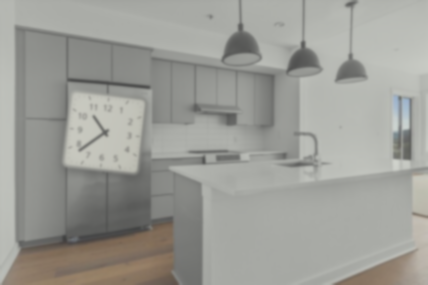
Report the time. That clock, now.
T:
10:38
